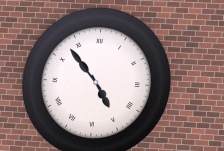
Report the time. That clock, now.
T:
4:53
